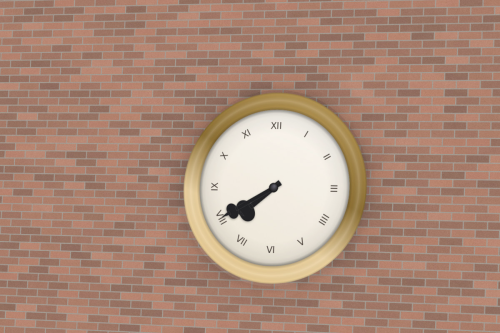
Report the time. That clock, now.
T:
7:40
